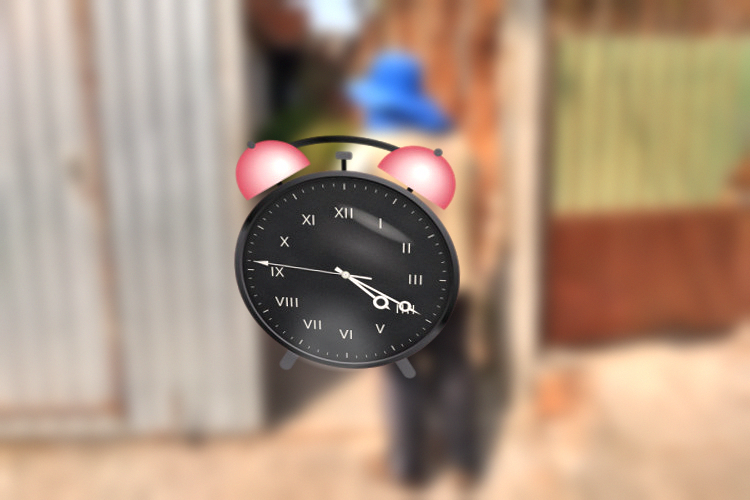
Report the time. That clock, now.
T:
4:19:46
